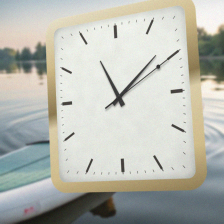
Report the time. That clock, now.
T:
11:08:10
